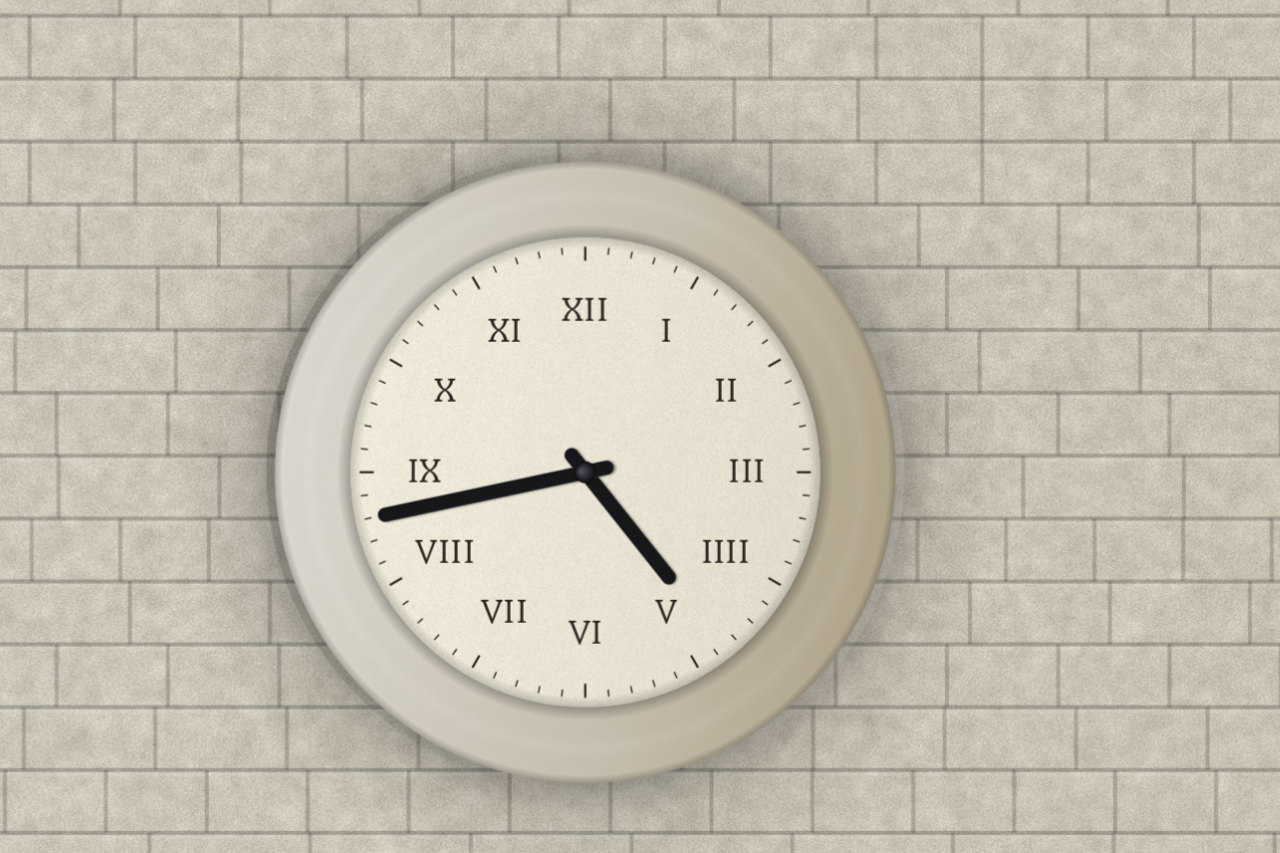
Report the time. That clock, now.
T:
4:43
